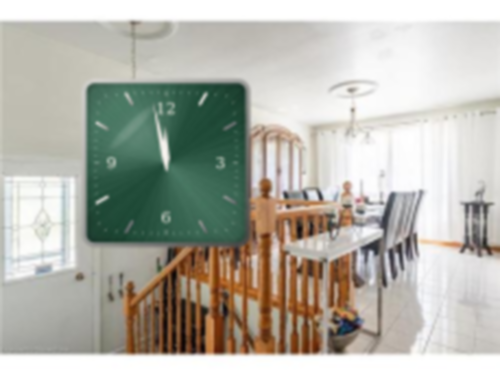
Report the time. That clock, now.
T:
11:58
